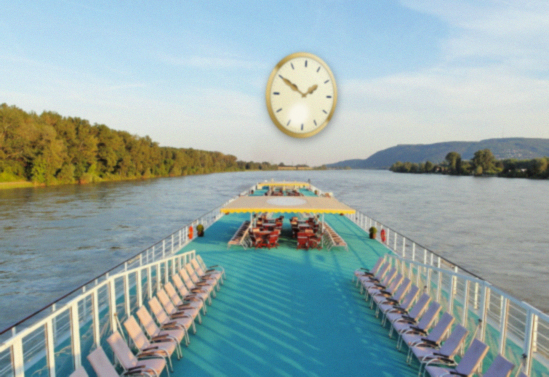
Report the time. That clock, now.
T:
1:50
